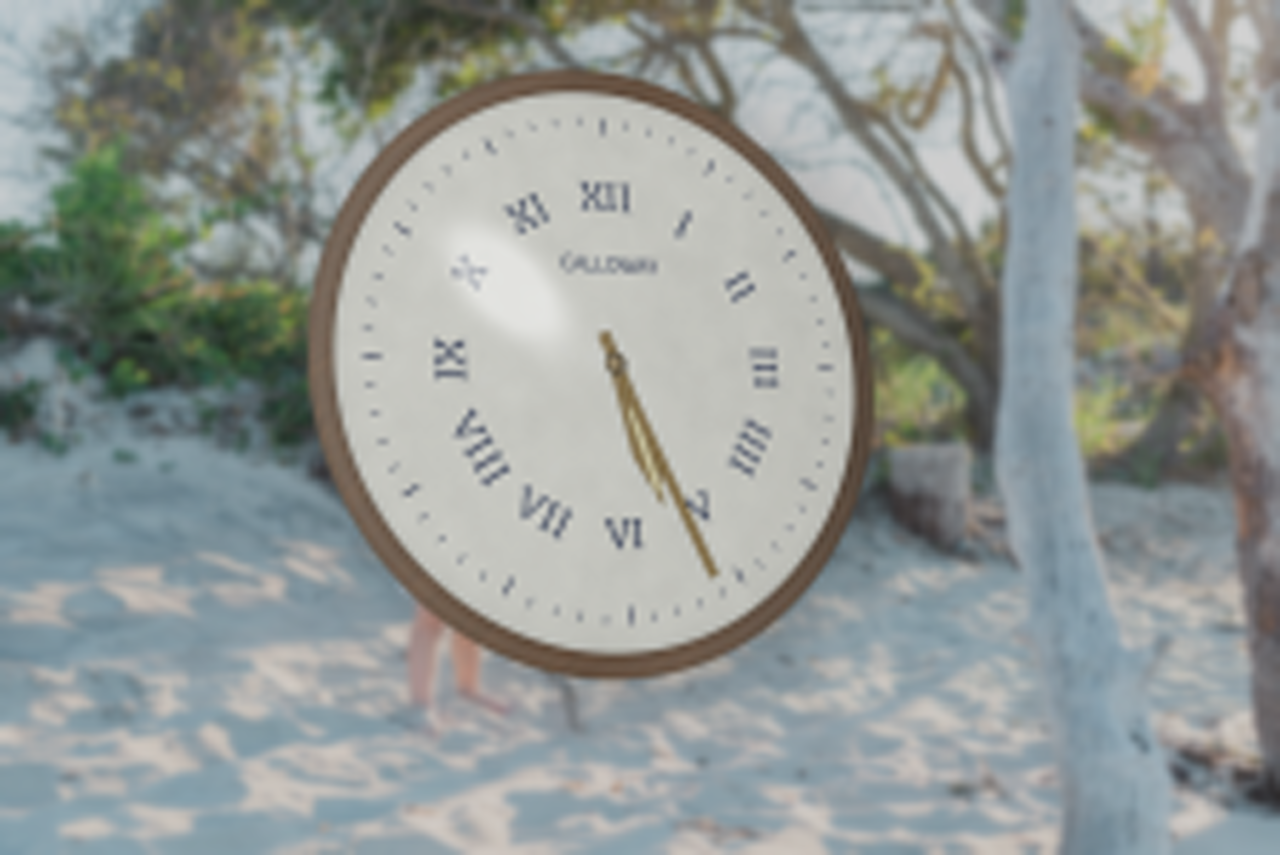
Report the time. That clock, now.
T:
5:26
